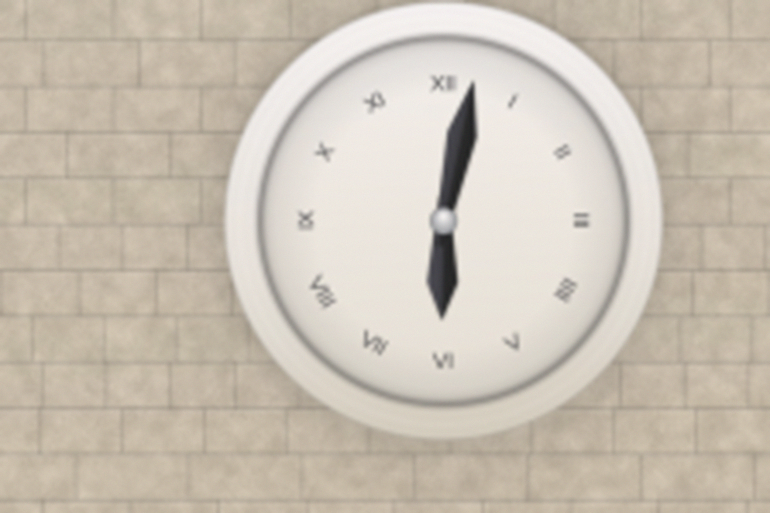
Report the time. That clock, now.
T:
6:02
